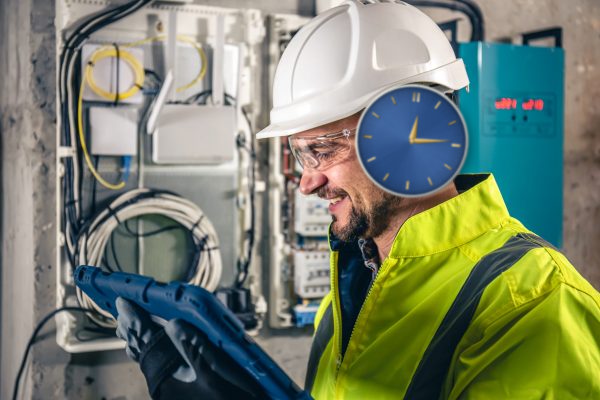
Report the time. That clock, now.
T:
12:14
